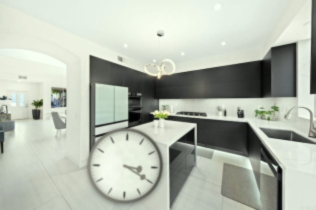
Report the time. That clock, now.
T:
3:20
